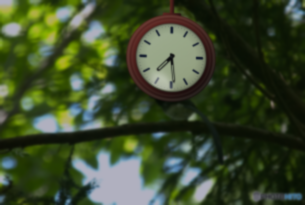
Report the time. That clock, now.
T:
7:29
